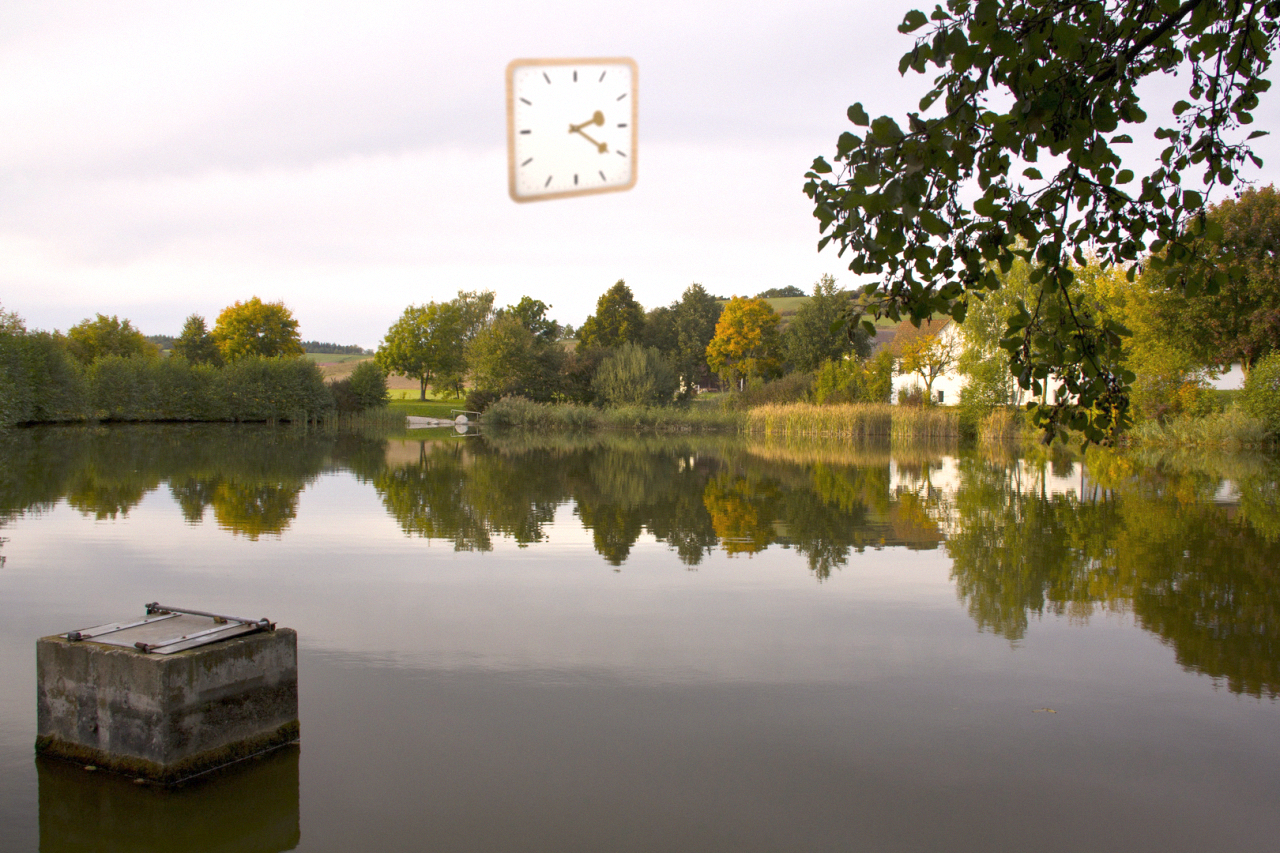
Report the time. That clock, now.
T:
2:21
